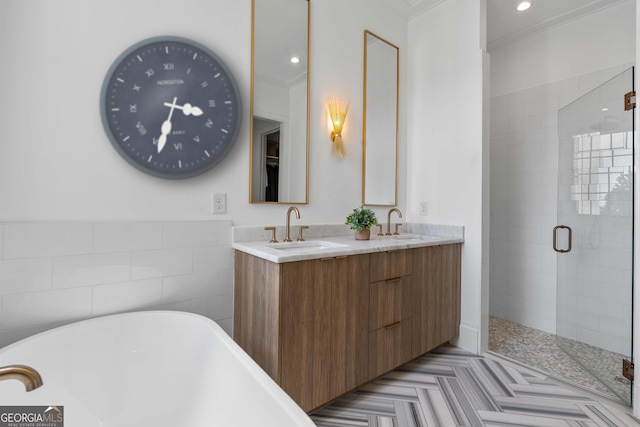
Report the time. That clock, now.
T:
3:34
